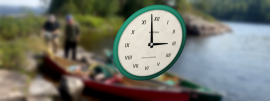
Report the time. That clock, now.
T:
2:58
